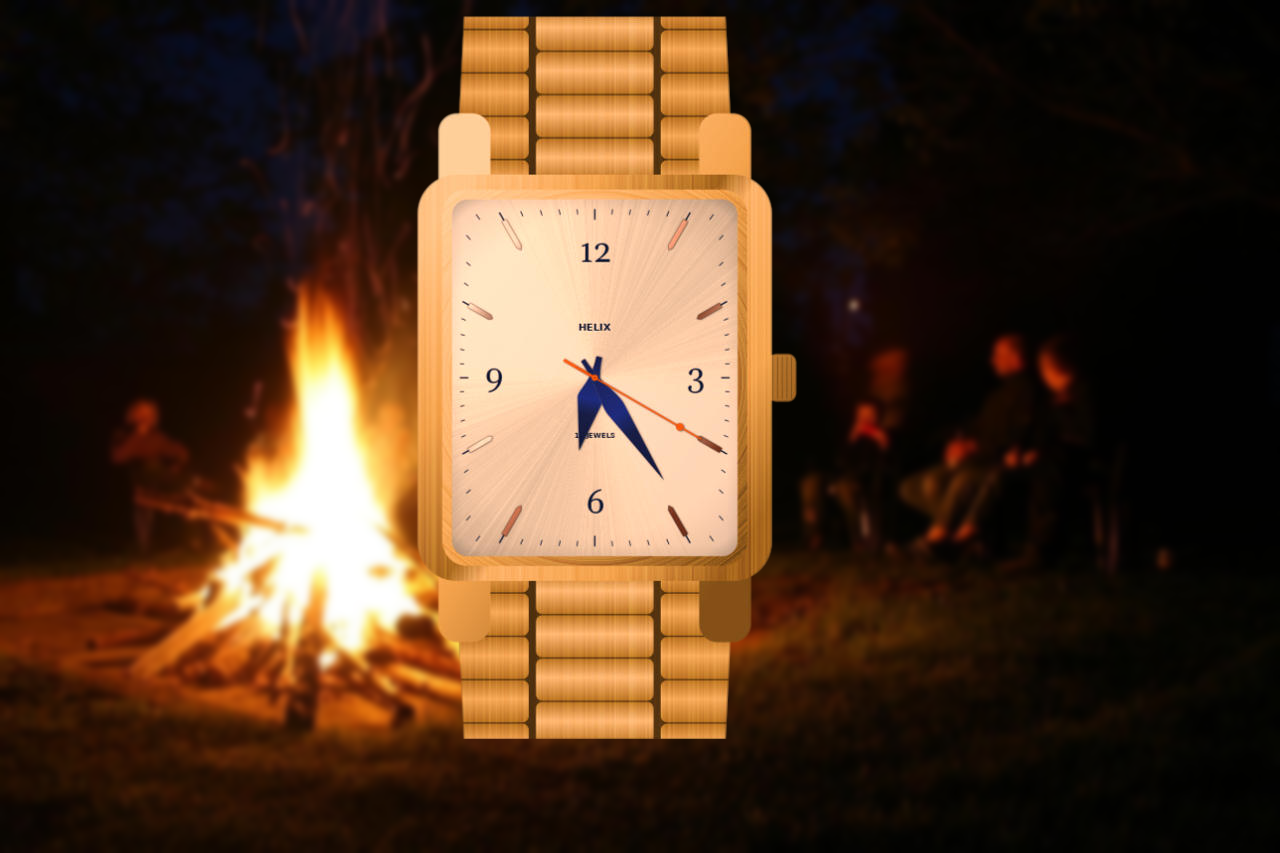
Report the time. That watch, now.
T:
6:24:20
